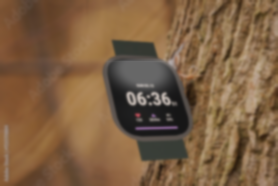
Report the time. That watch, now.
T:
6:36
